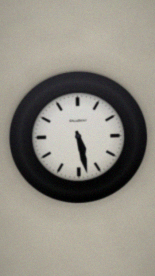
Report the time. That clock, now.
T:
5:28
